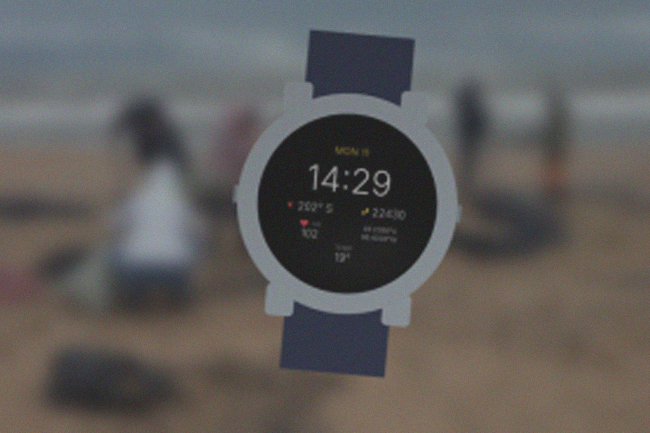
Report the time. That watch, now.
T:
14:29
